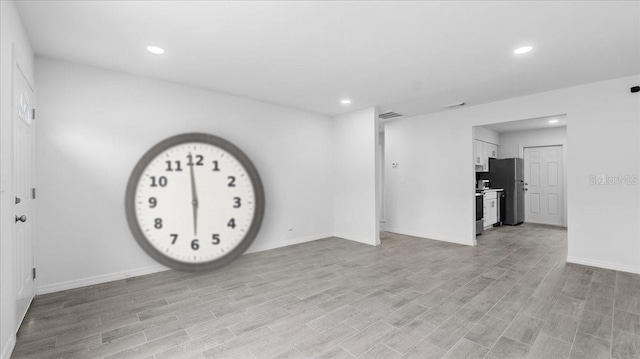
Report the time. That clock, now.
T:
5:59
